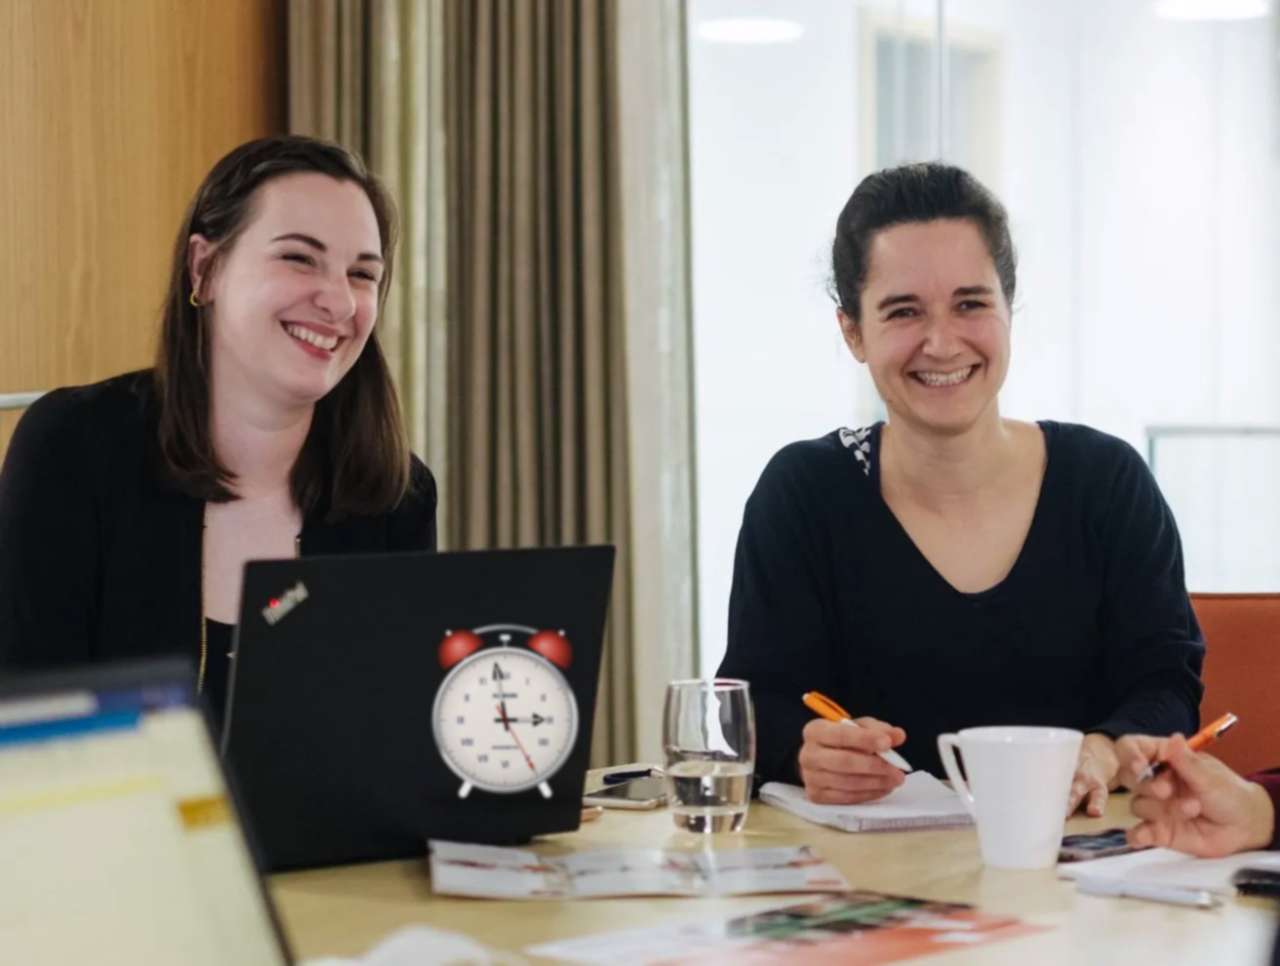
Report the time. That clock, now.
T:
2:58:25
